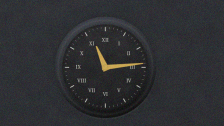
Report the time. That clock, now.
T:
11:14
